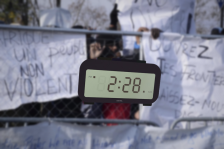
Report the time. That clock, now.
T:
2:28
